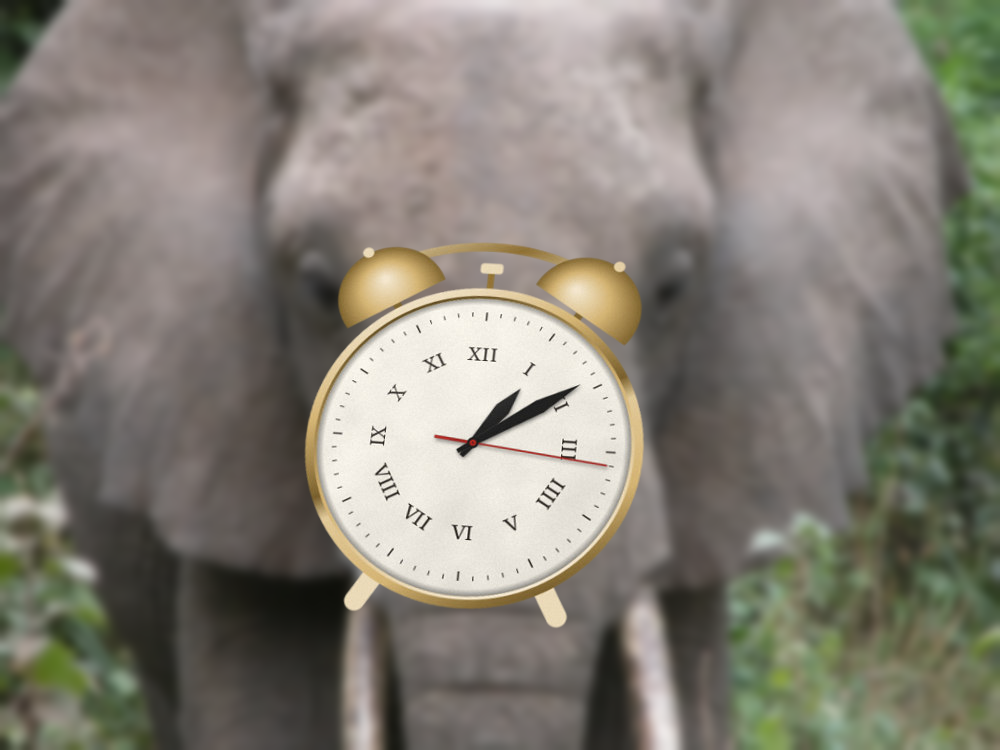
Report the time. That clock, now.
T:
1:09:16
